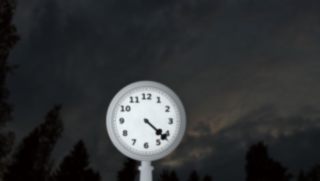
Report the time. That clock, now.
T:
4:22
